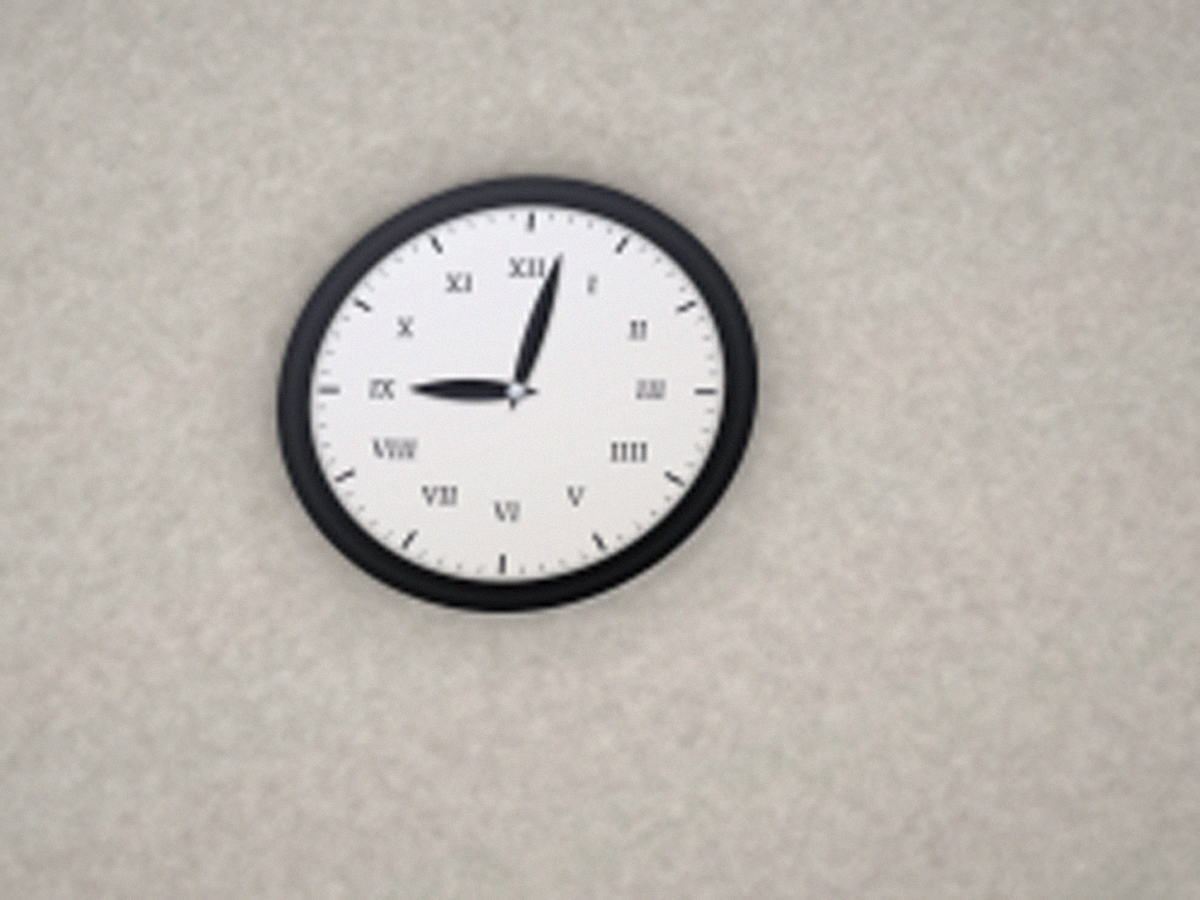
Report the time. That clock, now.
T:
9:02
